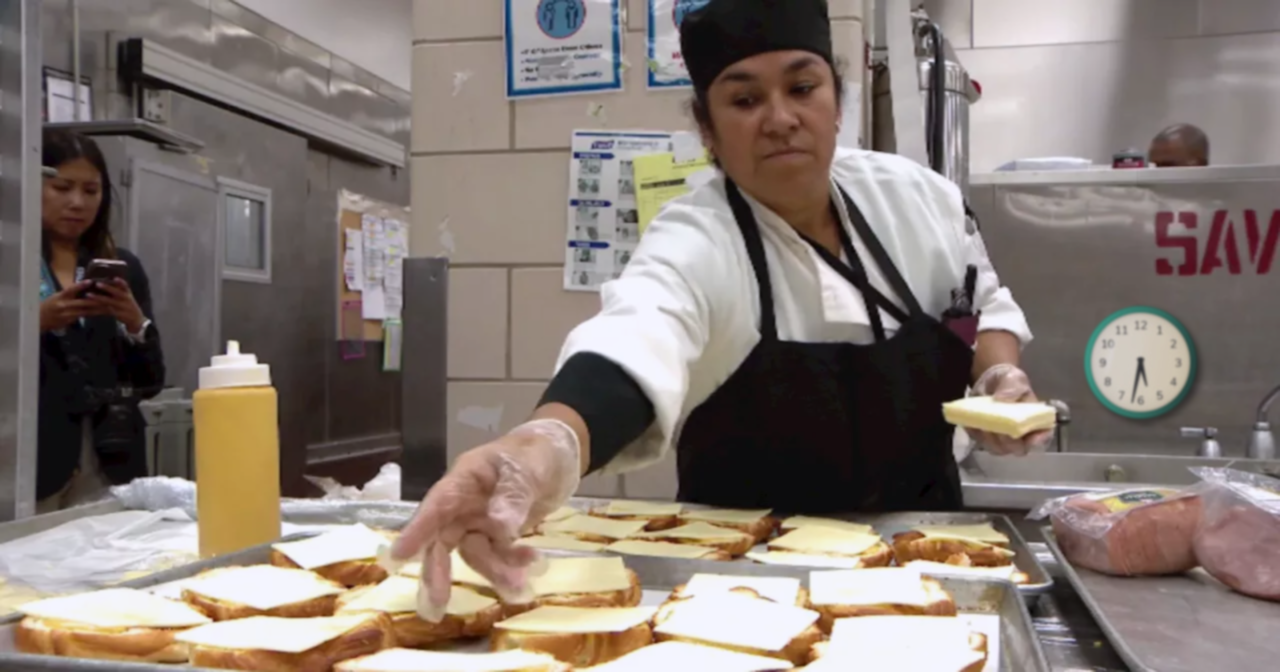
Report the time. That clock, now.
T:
5:32
